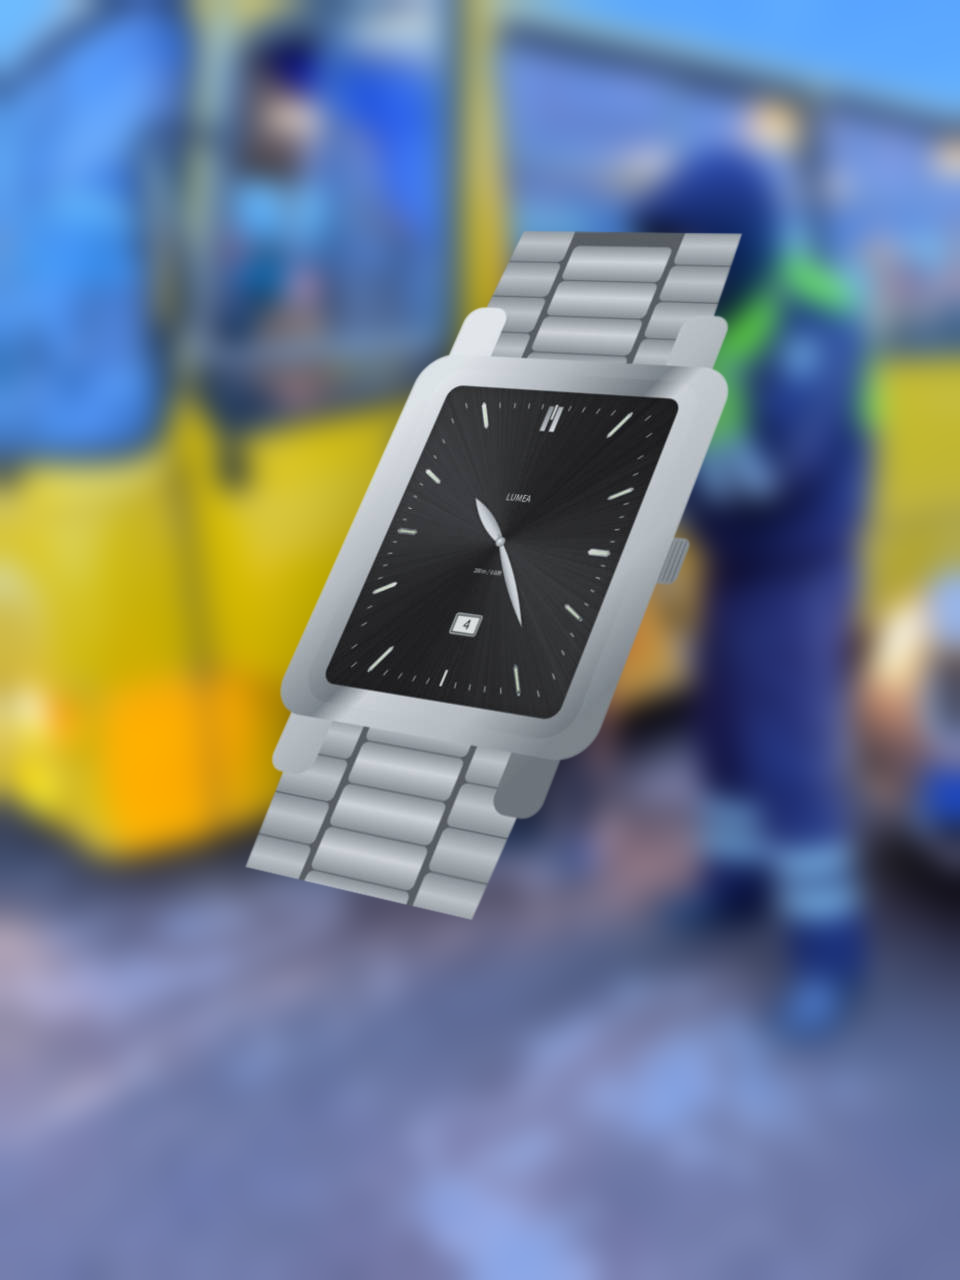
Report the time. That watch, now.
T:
10:24
